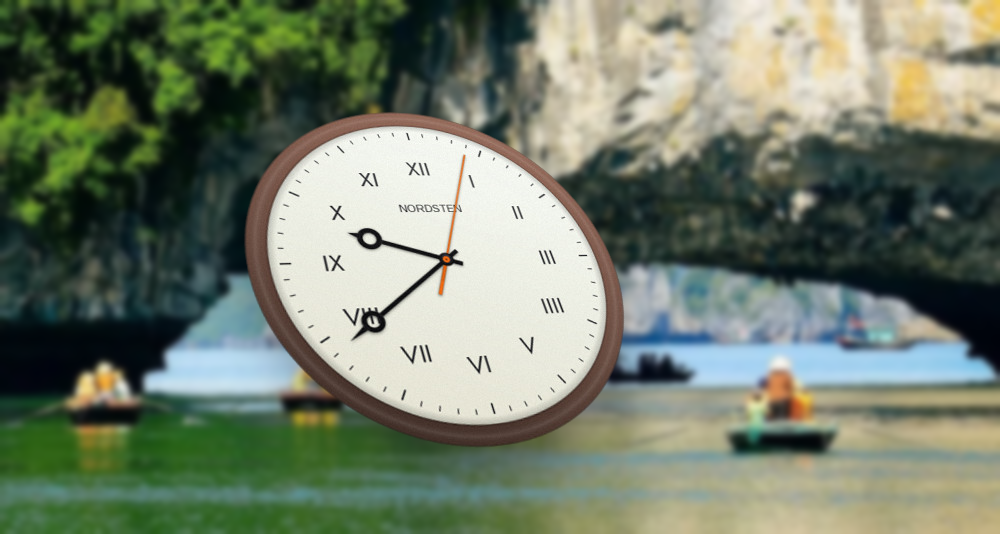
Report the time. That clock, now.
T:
9:39:04
